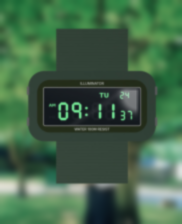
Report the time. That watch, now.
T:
9:11
